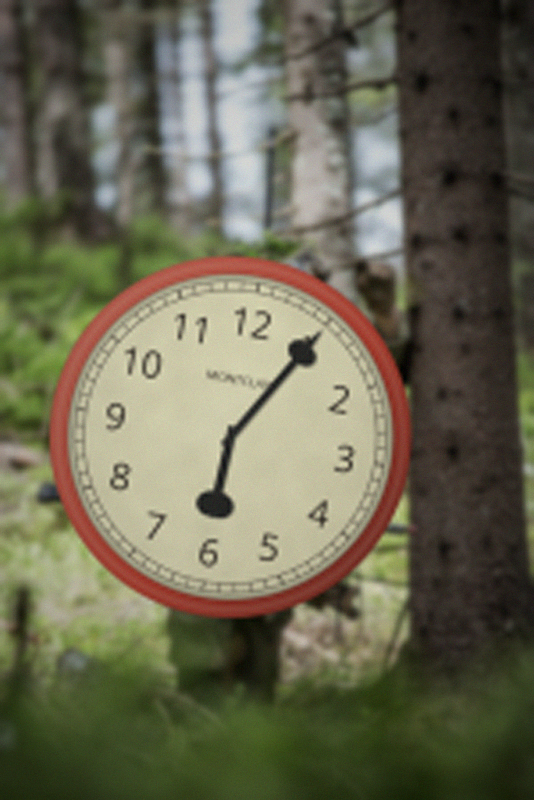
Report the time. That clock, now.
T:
6:05
